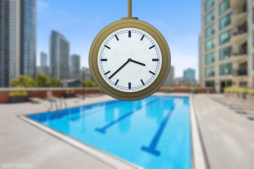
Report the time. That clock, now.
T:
3:38
